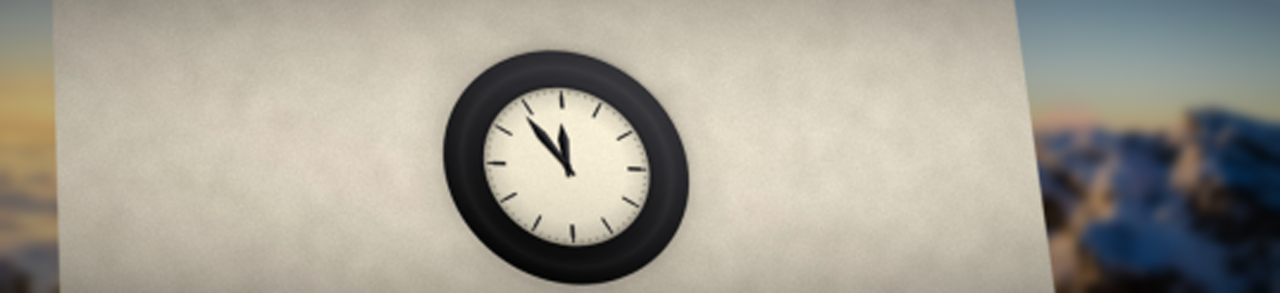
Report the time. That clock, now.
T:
11:54
